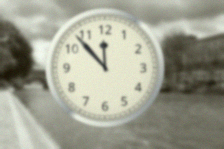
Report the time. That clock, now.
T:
11:53
